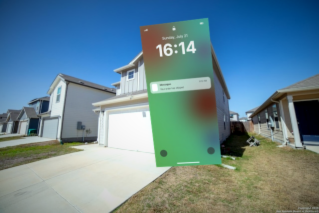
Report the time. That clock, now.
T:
16:14
